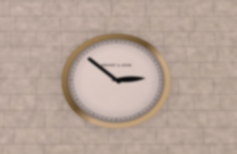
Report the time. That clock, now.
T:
2:52
